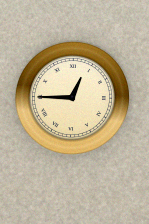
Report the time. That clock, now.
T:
12:45
